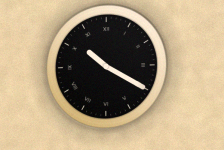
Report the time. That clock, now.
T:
10:20
